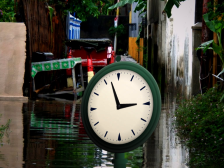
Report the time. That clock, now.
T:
2:57
